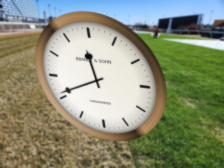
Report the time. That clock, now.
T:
11:41
